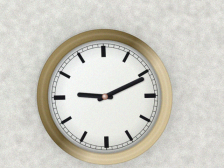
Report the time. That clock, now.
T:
9:11
